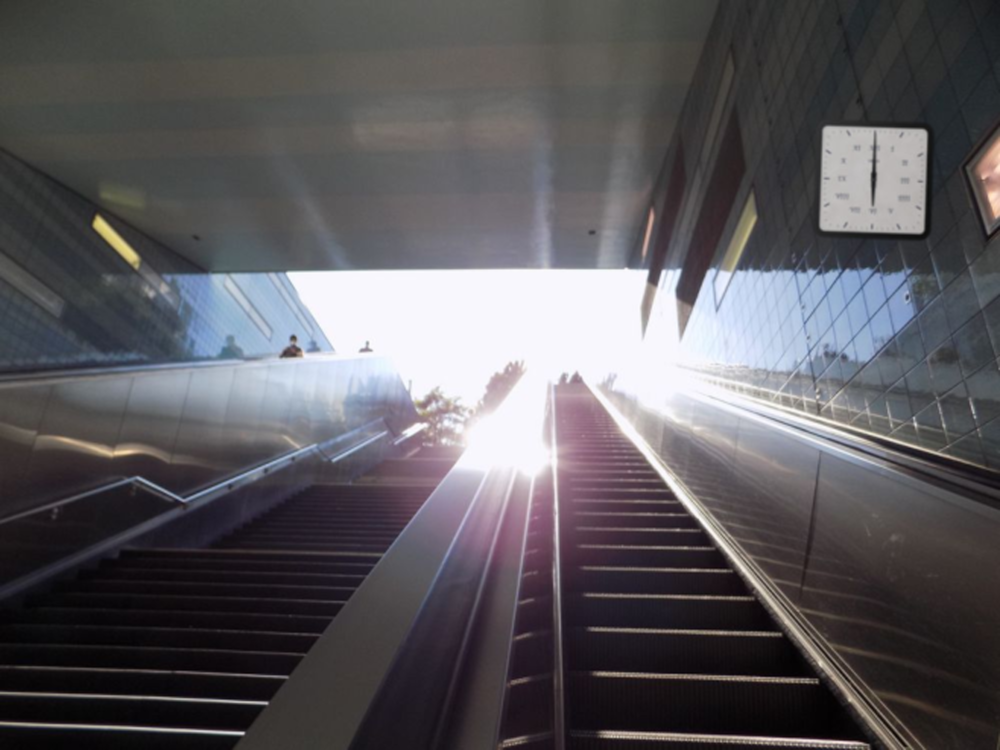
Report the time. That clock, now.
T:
6:00
